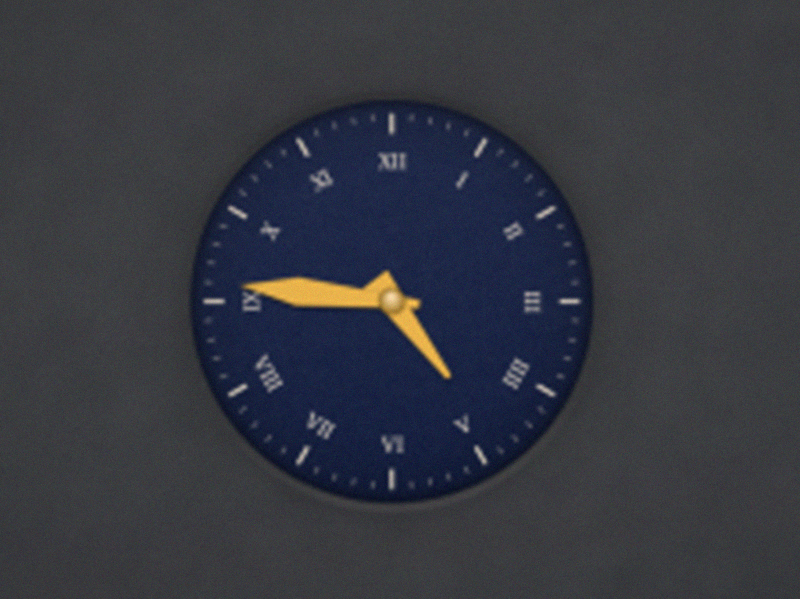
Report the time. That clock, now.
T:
4:46
